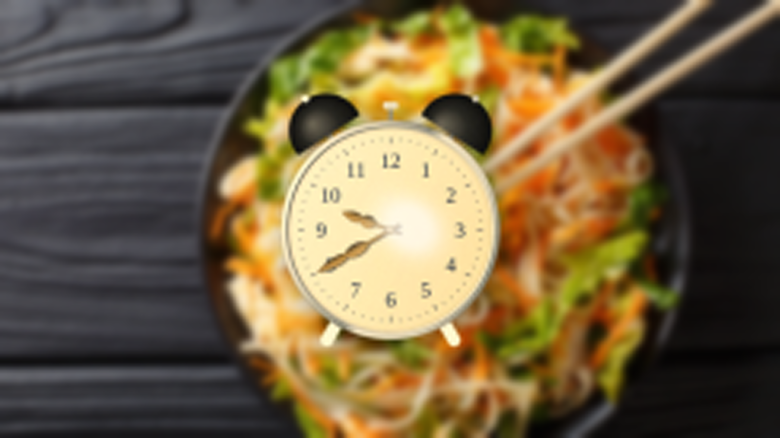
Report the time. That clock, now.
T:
9:40
